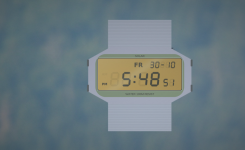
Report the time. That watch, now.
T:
5:48:51
